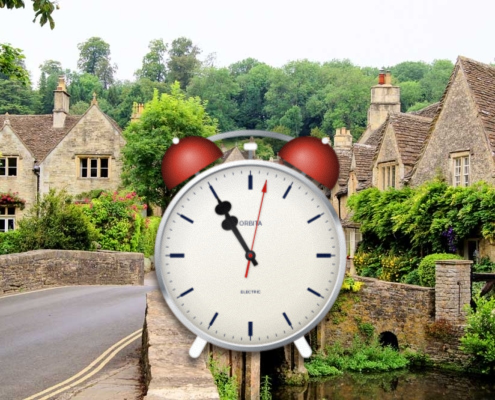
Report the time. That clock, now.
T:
10:55:02
